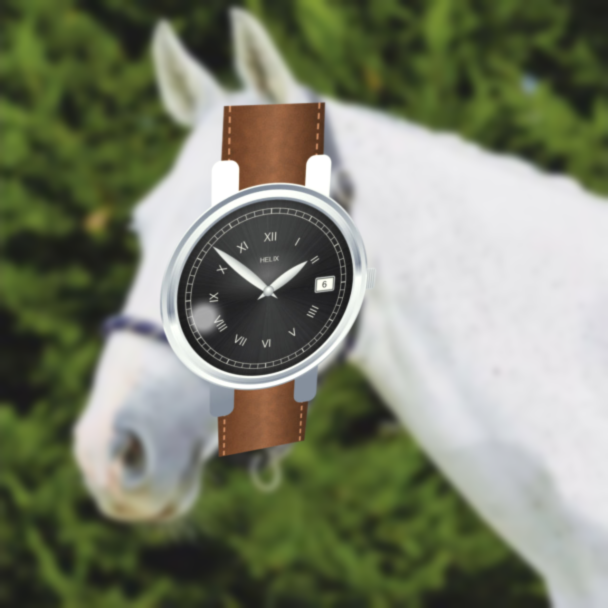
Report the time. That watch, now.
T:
1:52
